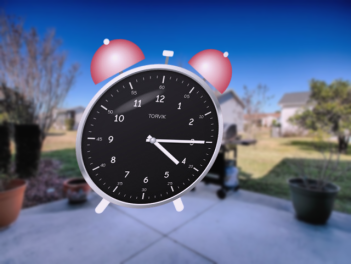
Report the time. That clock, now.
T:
4:15
